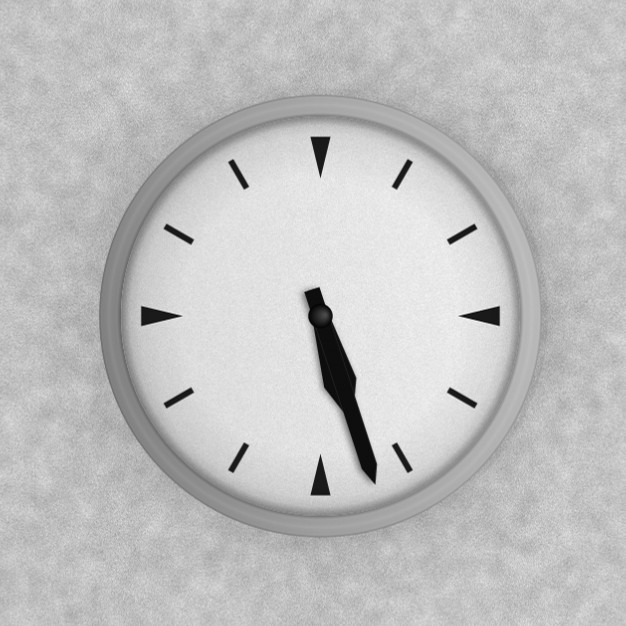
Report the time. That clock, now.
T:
5:27
